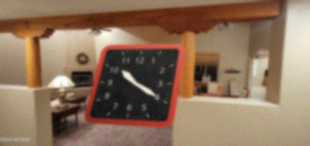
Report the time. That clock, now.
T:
10:20
